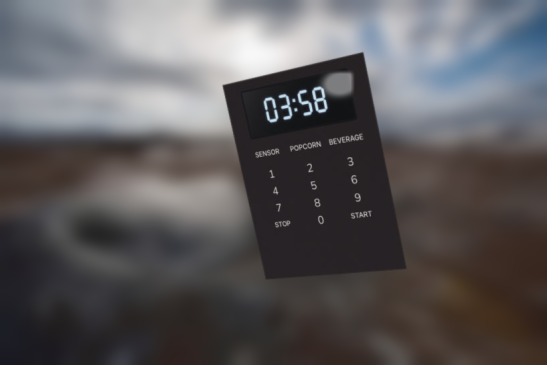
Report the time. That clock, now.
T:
3:58
